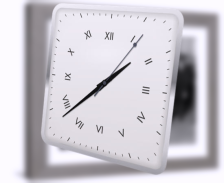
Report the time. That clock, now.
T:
1:38:06
